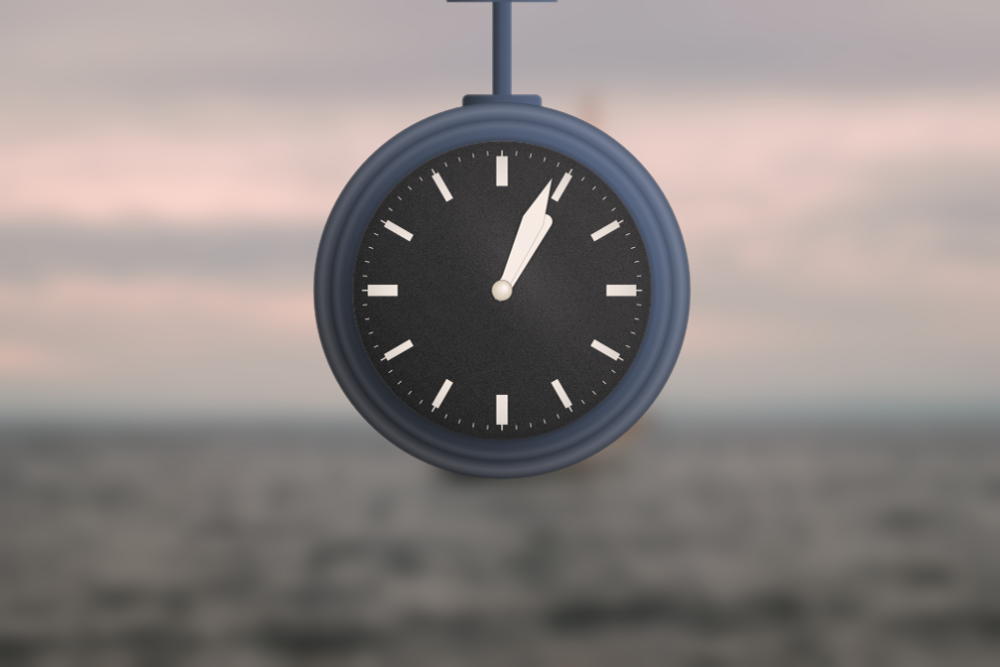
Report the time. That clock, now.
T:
1:04
